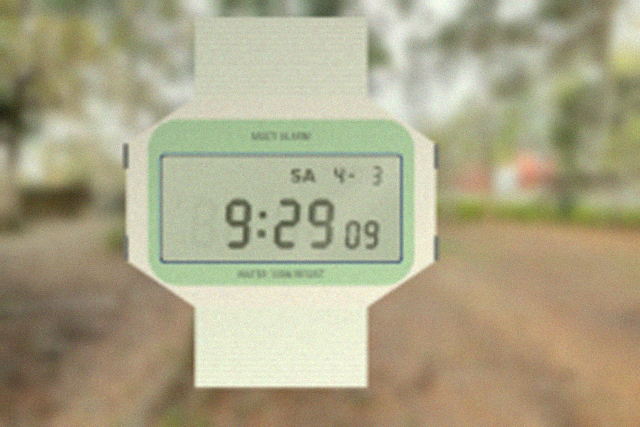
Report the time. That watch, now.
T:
9:29:09
